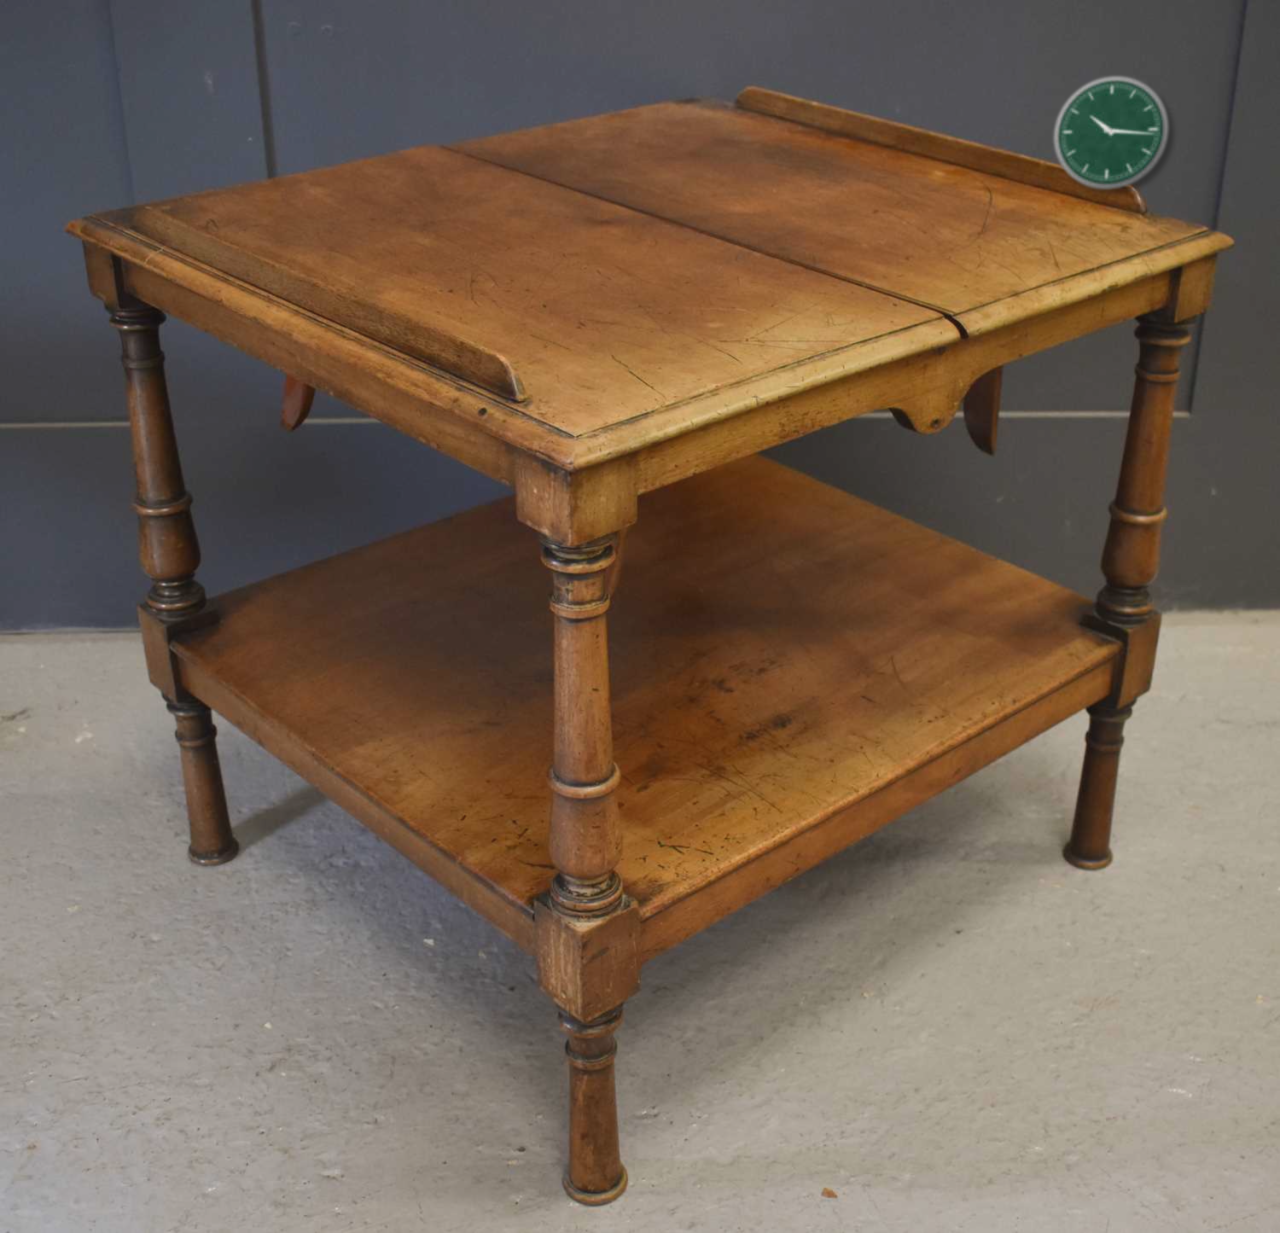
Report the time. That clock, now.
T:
10:16
